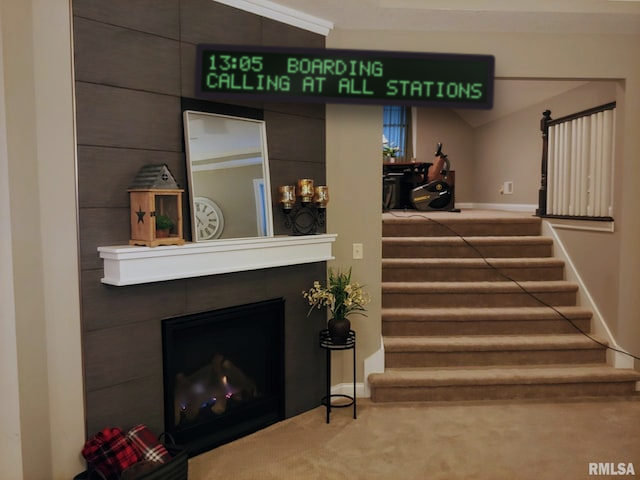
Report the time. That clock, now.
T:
13:05
